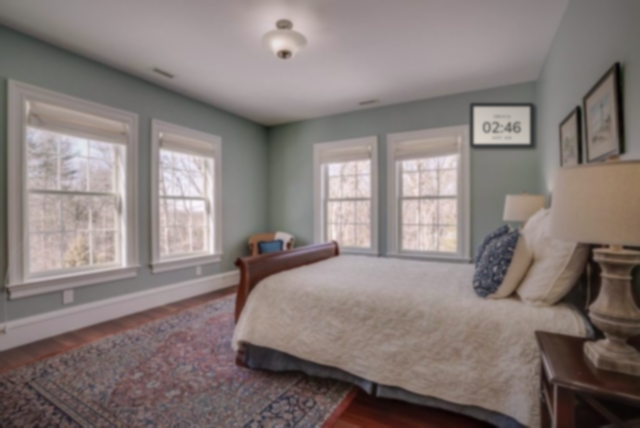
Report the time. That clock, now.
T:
2:46
